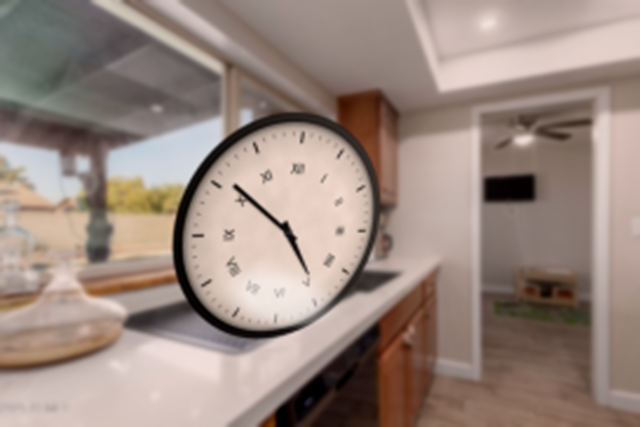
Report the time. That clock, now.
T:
4:51
